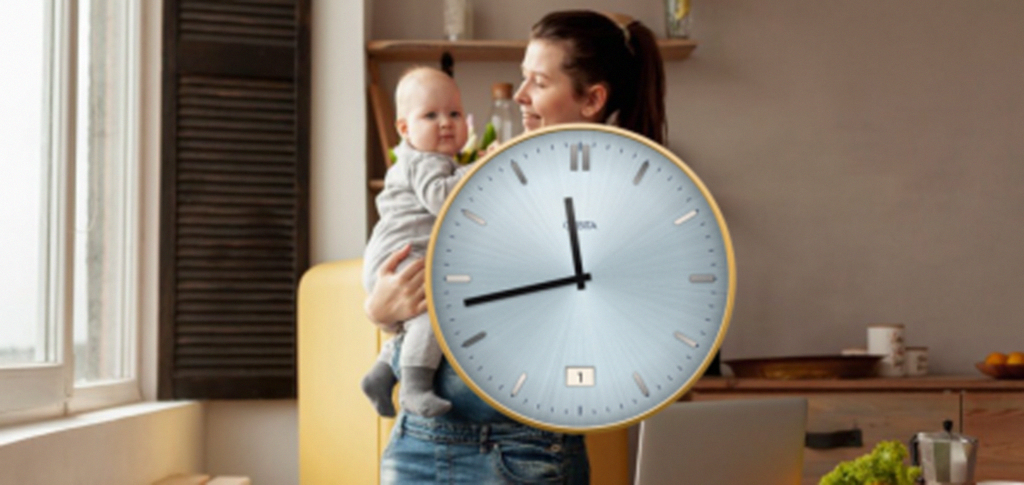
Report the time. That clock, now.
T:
11:43
